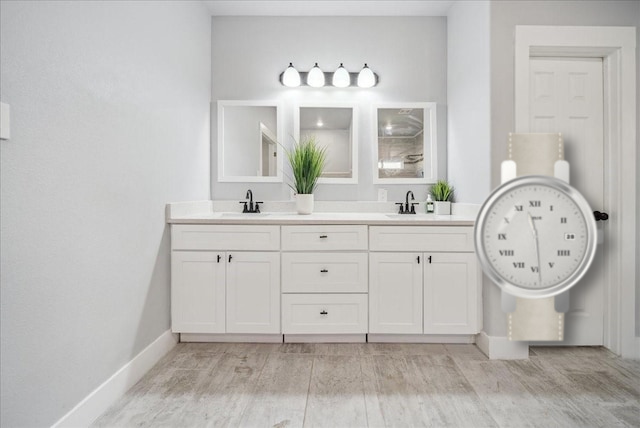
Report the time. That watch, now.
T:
11:29
